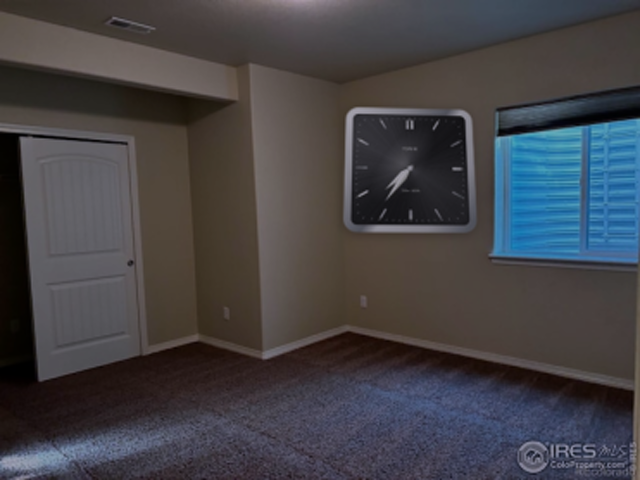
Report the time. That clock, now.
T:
7:36
